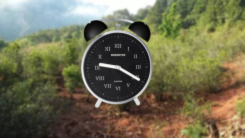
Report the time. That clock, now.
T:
9:20
